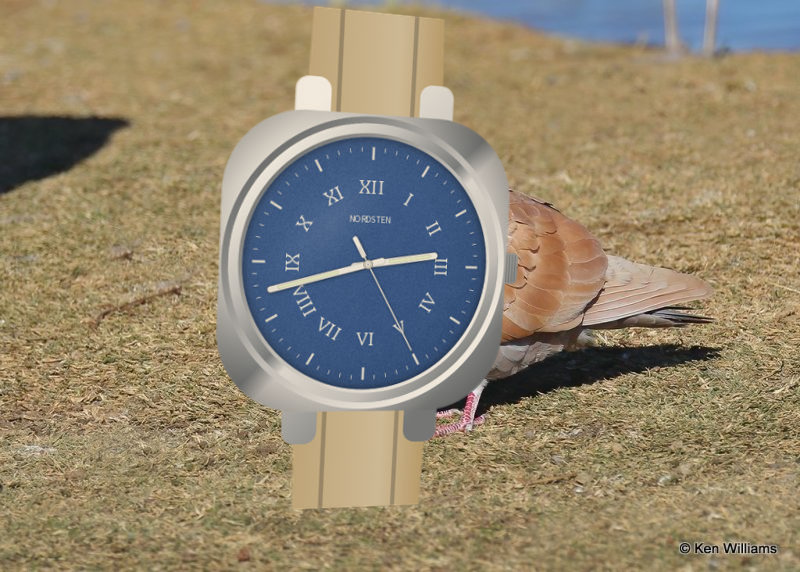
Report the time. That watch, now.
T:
2:42:25
